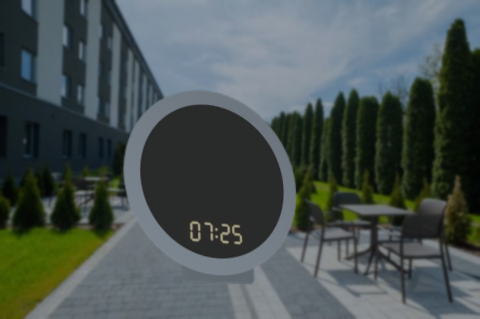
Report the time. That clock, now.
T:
7:25
